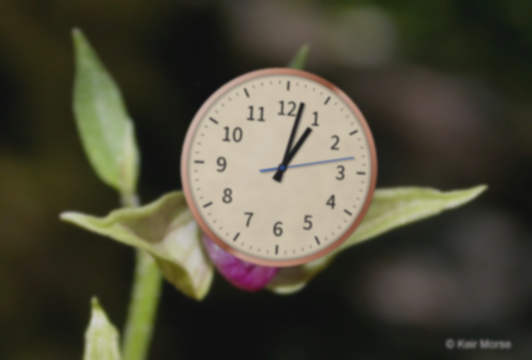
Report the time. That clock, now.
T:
1:02:13
